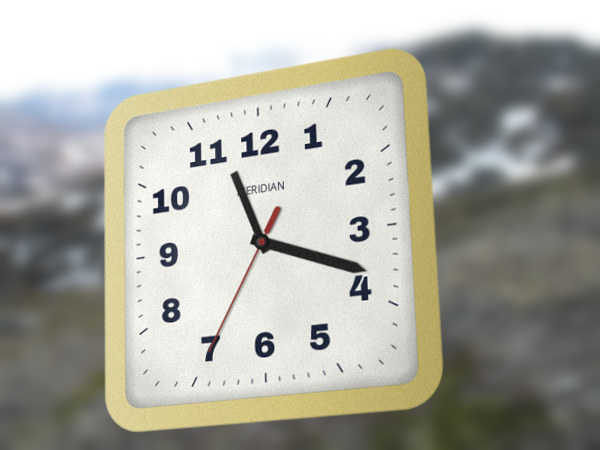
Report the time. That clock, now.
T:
11:18:35
